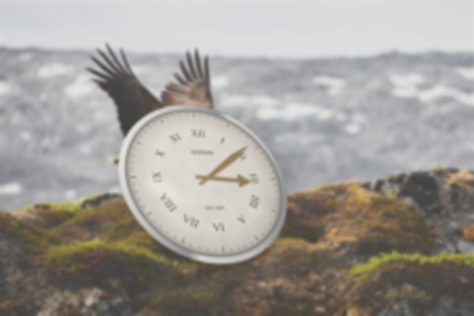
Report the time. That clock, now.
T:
3:09
